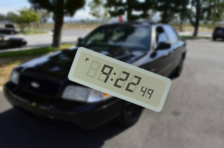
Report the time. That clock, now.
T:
9:22:49
